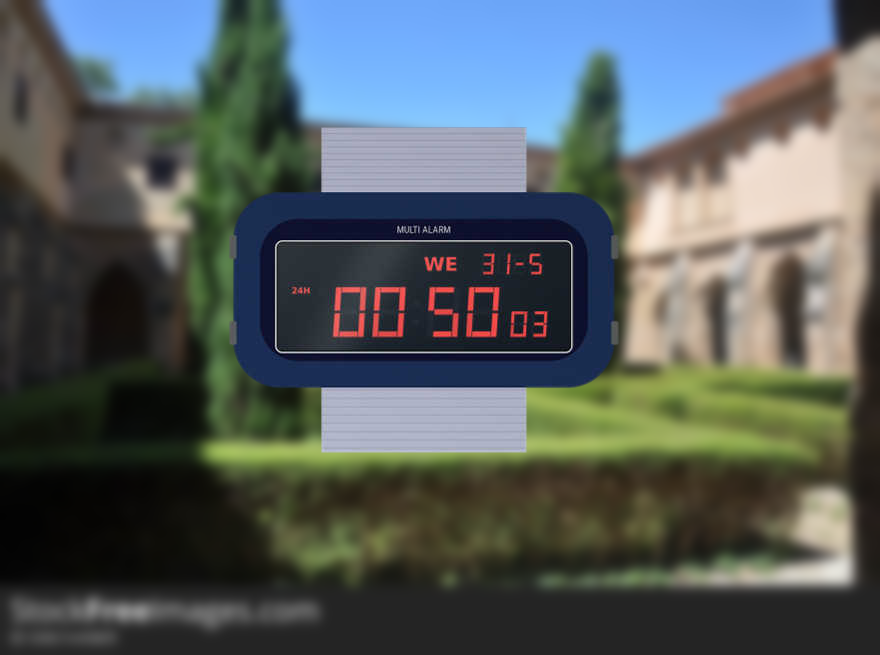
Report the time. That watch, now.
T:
0:50:03
